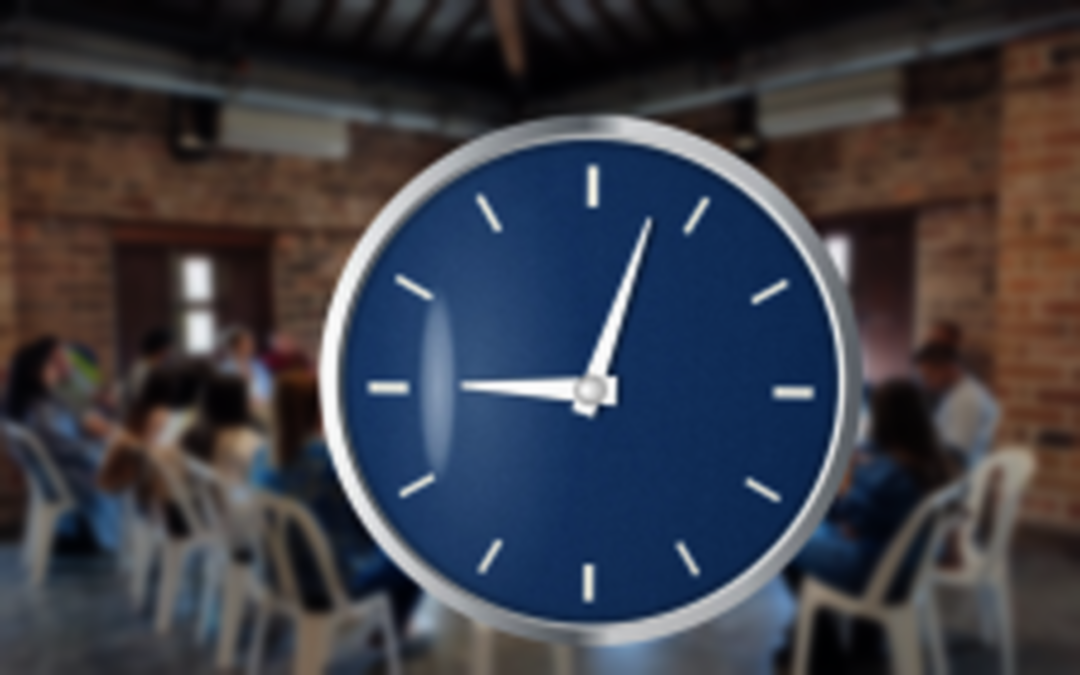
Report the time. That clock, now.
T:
9:03
